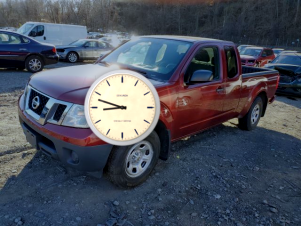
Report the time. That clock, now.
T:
8:48
